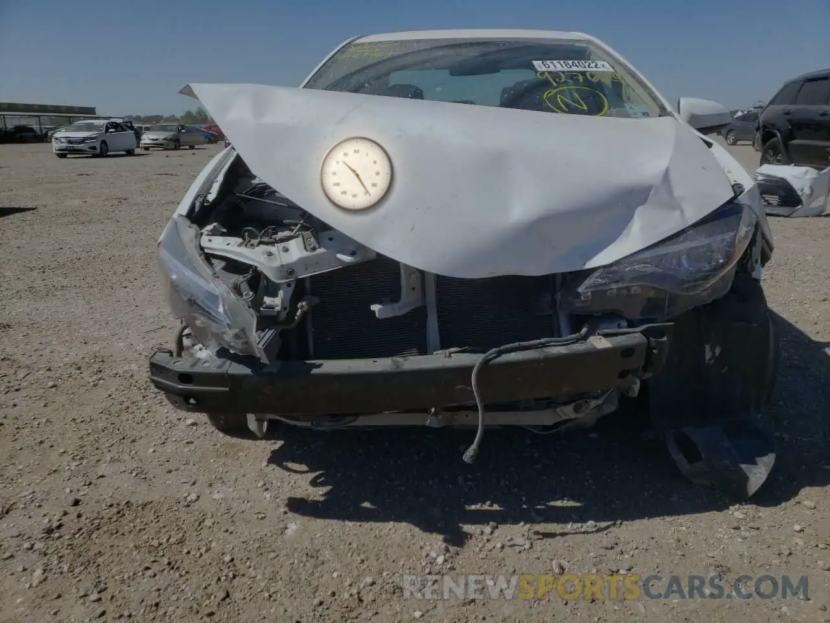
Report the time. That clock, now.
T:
10:24
